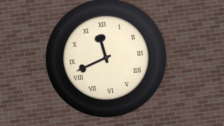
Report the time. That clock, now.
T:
11:42
